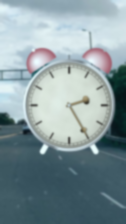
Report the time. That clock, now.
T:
2:25
